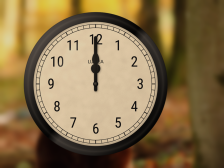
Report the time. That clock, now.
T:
12:00
